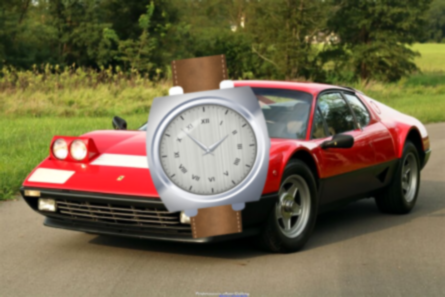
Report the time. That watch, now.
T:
1:53
